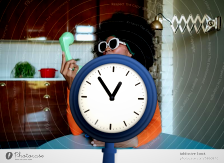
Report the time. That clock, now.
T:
12:54
